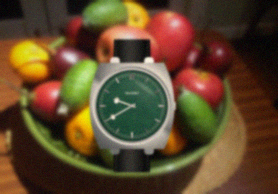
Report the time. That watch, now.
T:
9:40
